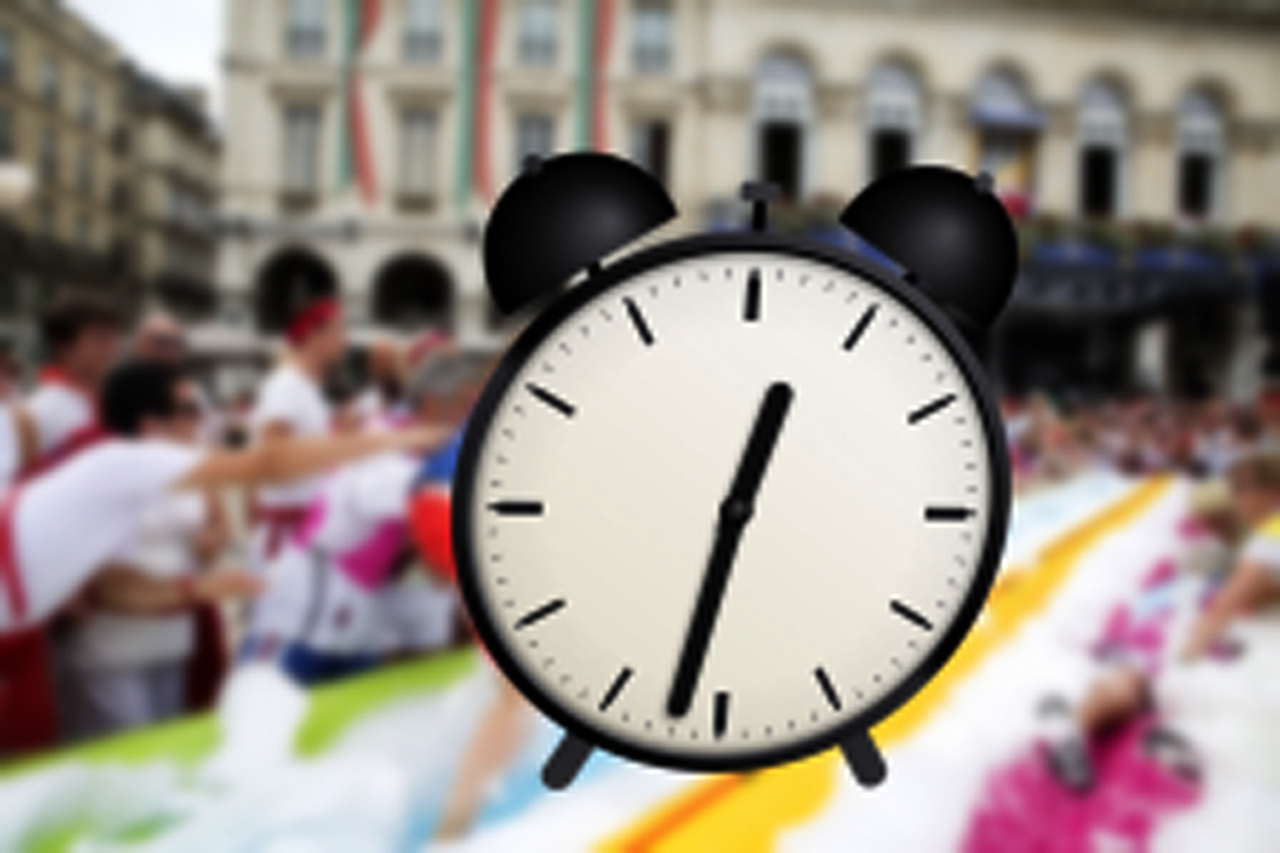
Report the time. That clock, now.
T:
12:32
